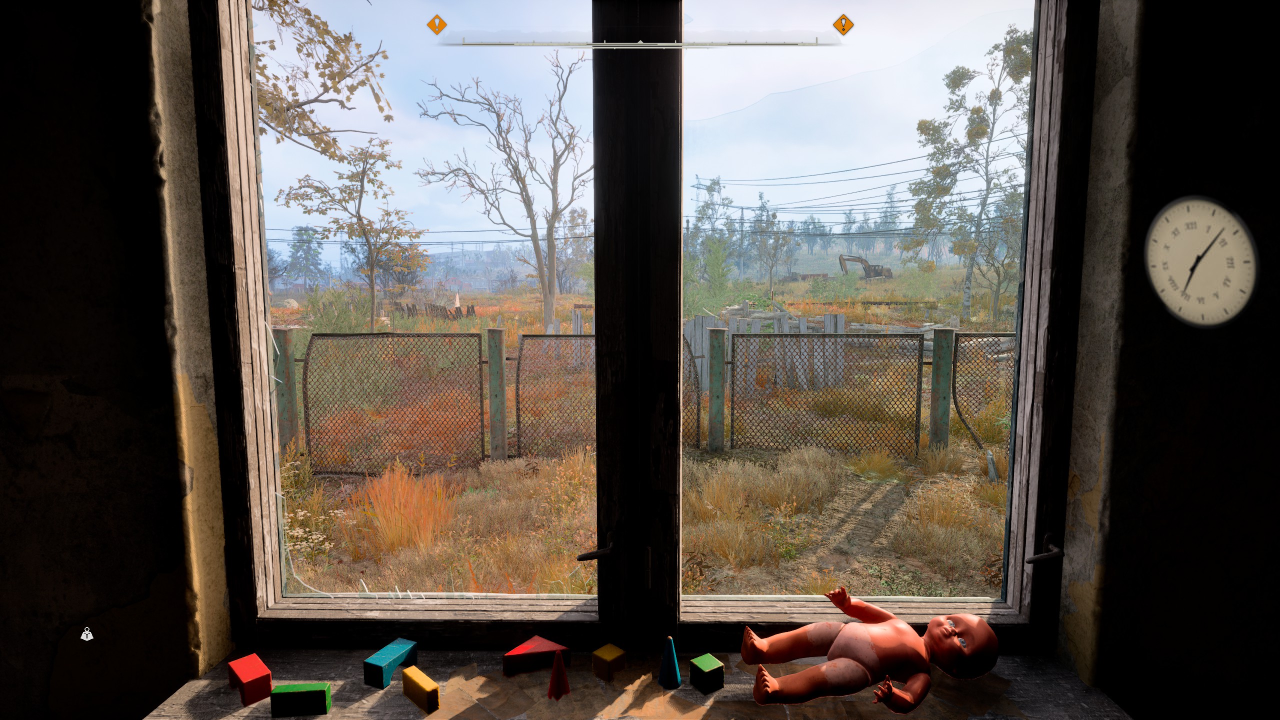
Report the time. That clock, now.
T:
7:08
